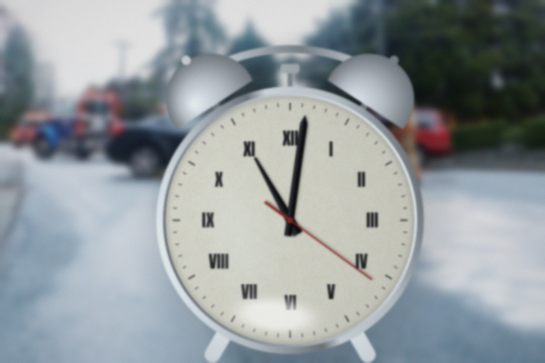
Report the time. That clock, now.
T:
11:01:21
